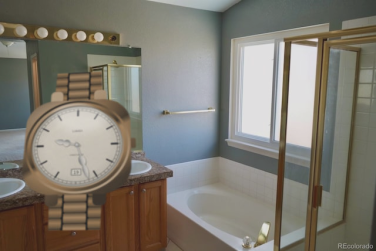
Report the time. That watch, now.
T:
9:27
